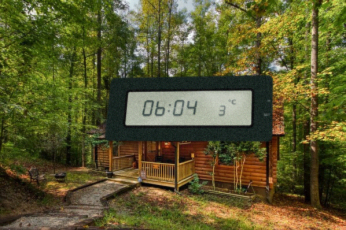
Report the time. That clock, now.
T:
6:04
